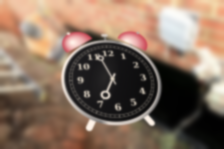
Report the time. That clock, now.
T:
6:57
